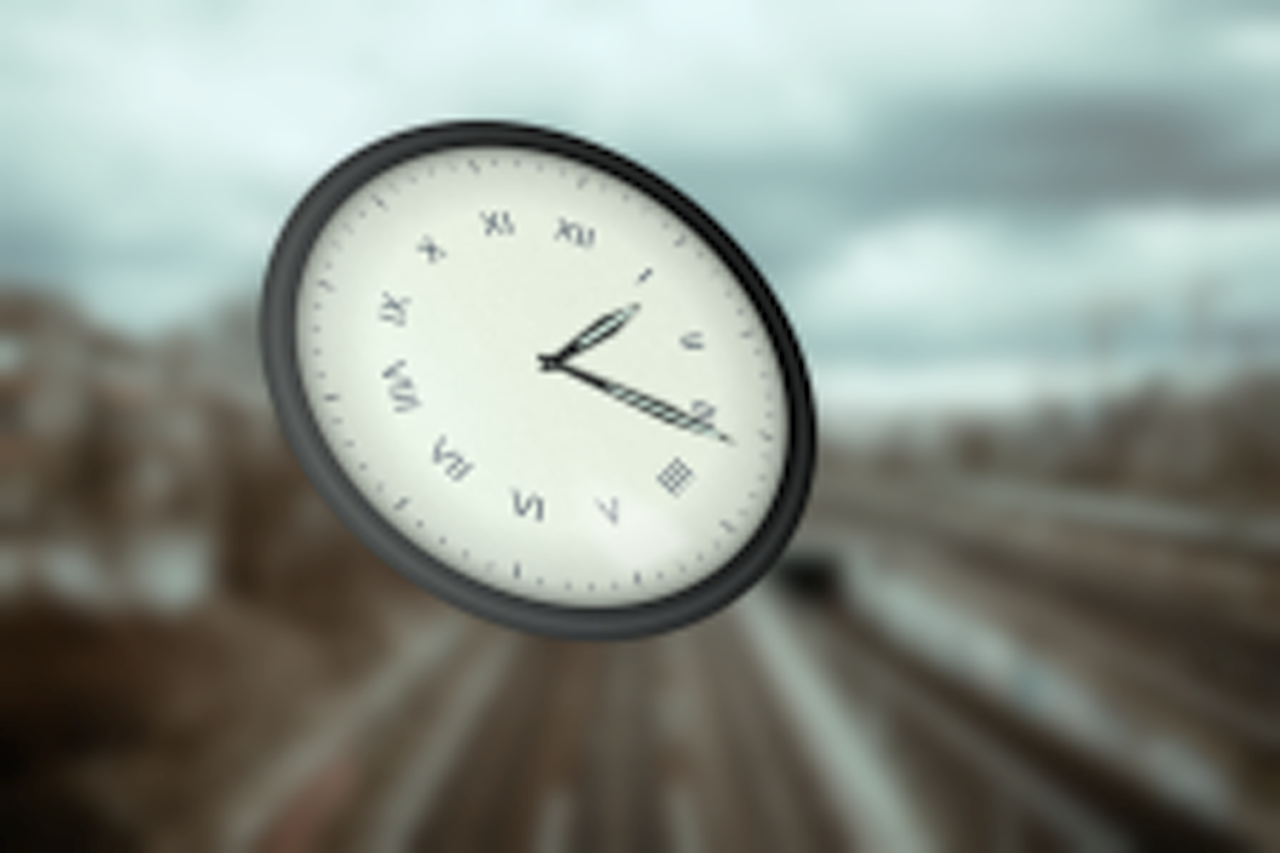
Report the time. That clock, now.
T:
1:16
